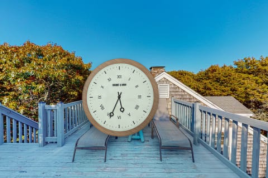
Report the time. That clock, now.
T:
5:34
